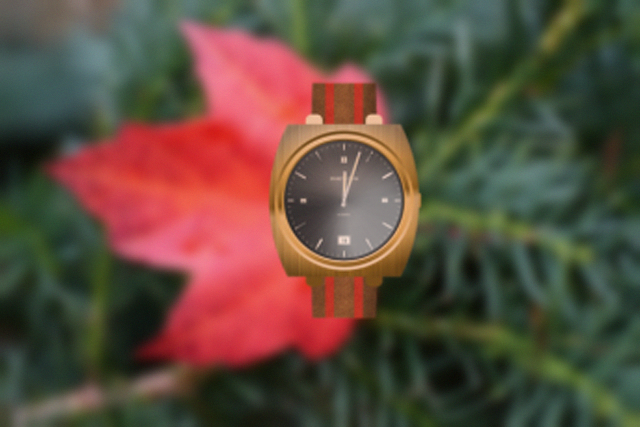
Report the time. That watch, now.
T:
12:03
